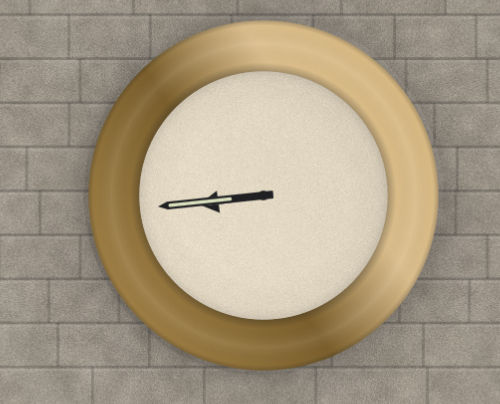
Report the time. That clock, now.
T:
8:44
